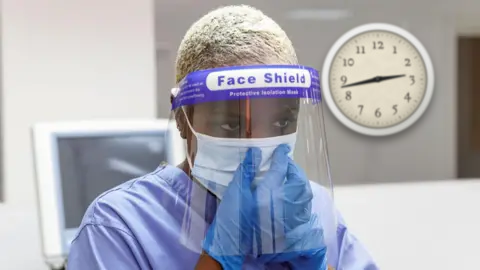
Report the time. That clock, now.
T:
2:43
